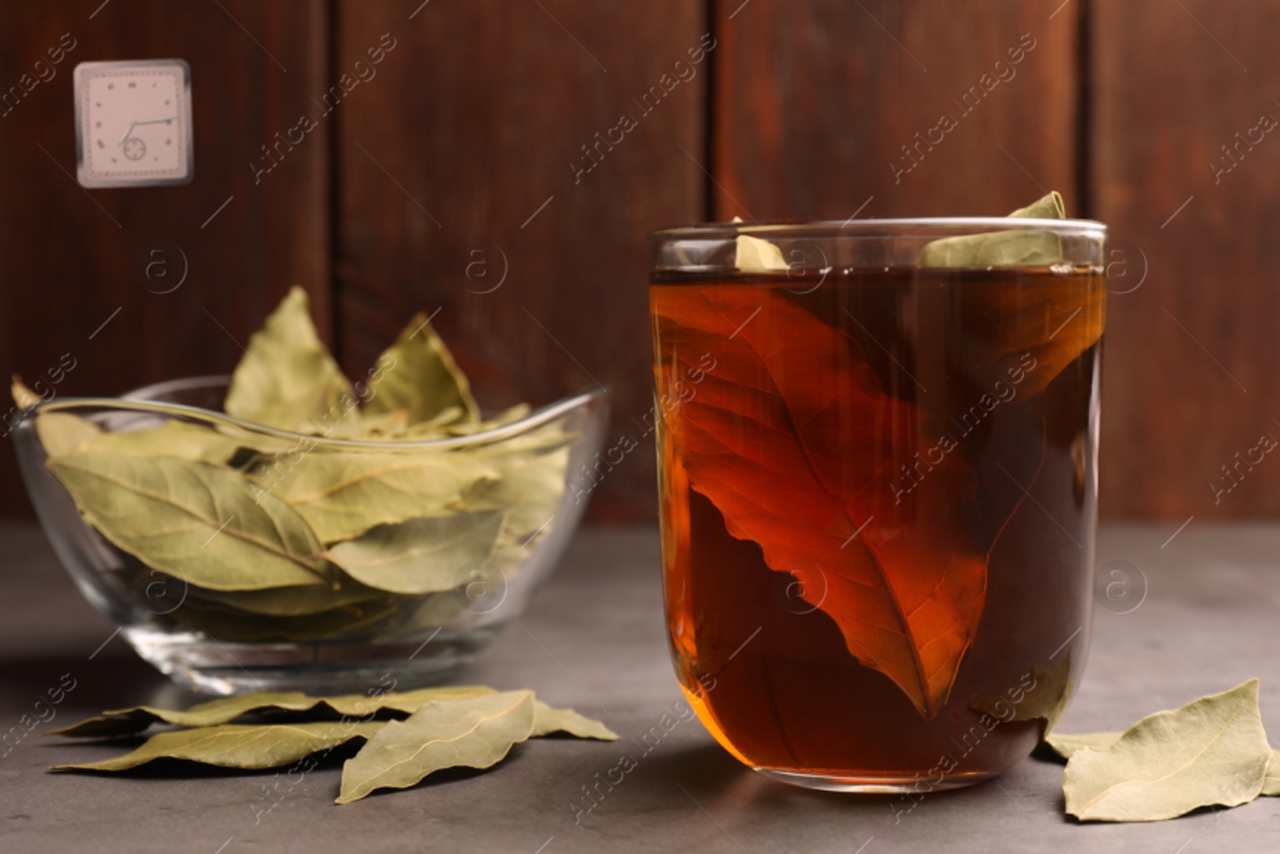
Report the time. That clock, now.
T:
7:14
